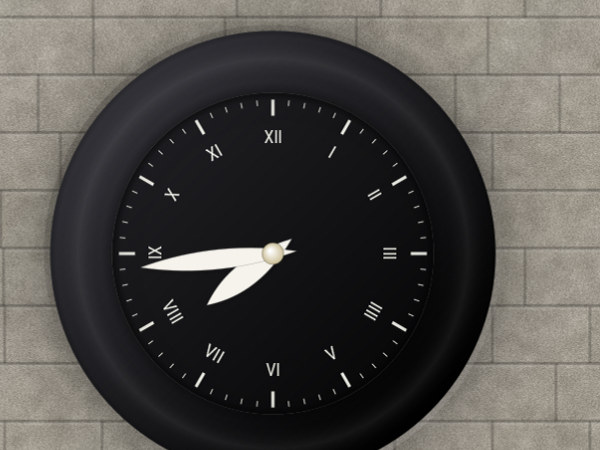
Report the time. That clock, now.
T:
7:44
